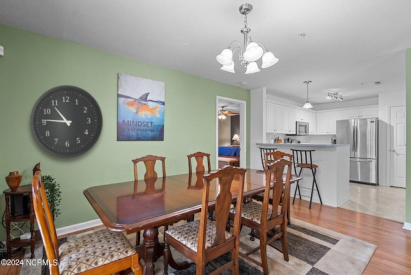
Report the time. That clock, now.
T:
10:46
